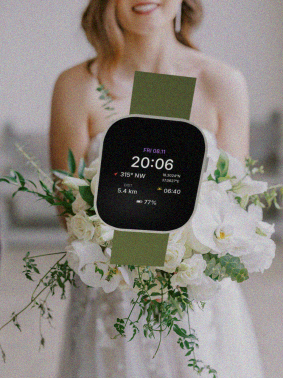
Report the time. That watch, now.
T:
20:06
